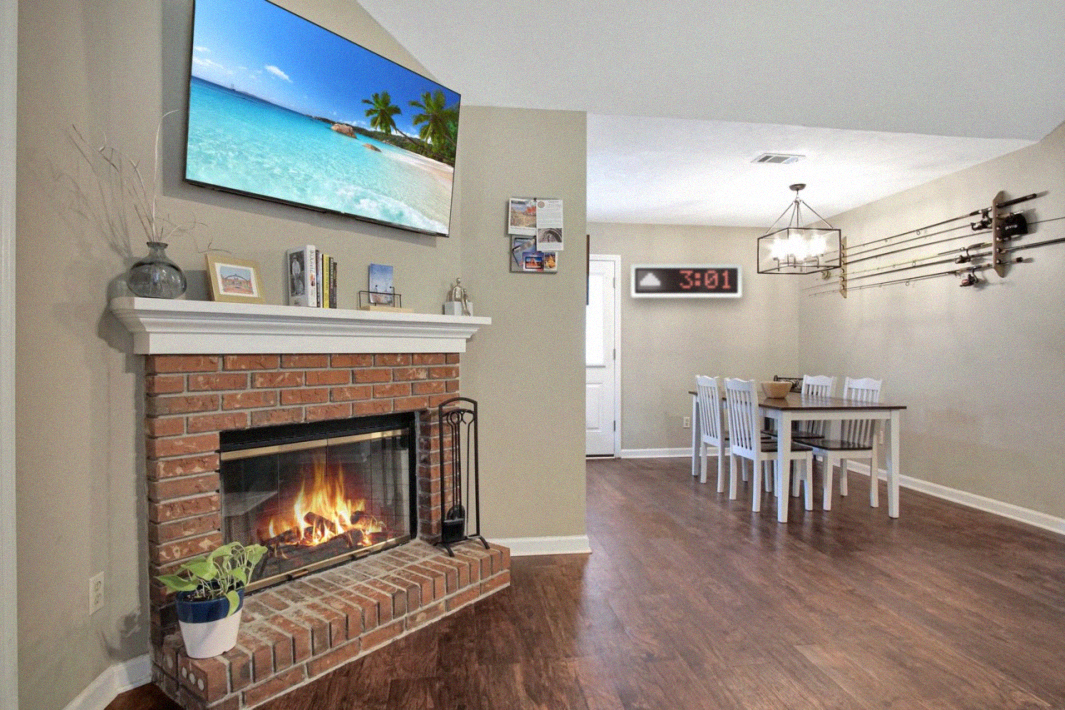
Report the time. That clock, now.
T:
3:01
